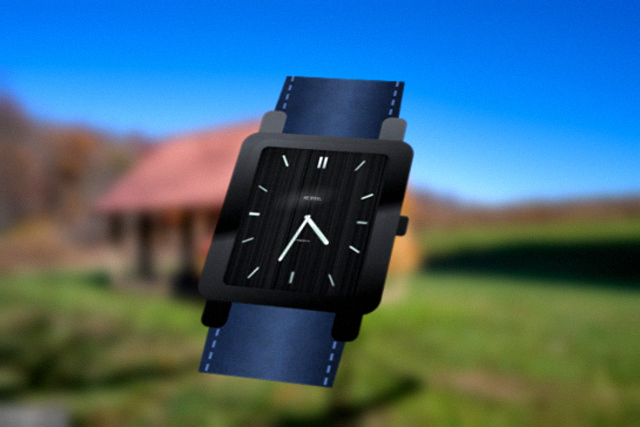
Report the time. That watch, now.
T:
4:33
